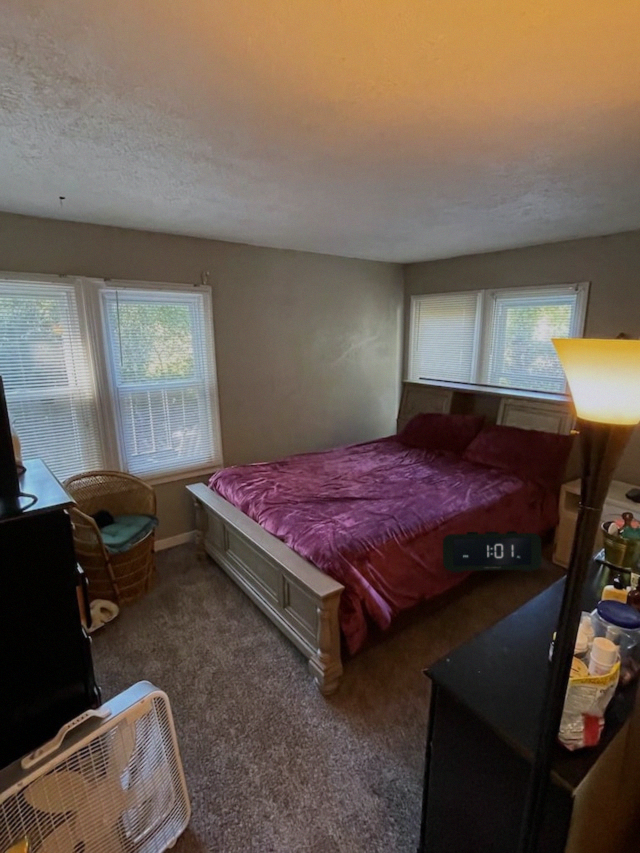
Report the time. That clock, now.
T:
1:01
